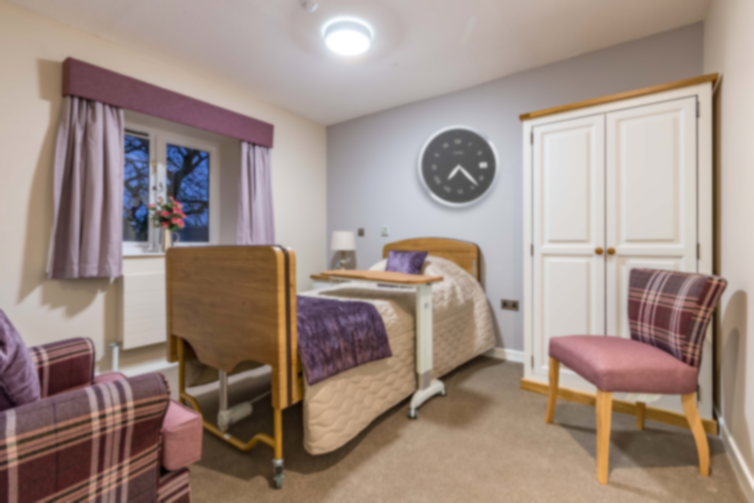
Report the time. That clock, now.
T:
7:23
